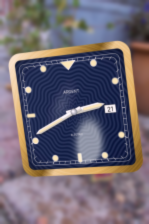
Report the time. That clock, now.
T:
2:41
